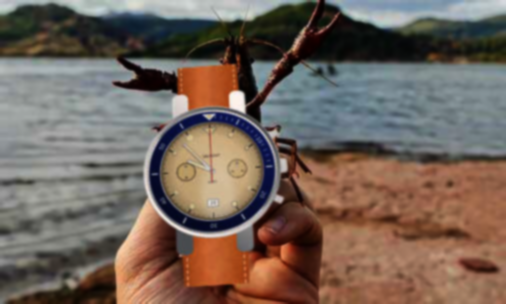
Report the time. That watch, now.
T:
9:53
